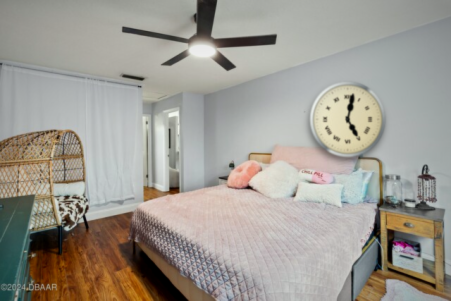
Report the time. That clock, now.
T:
5:02
